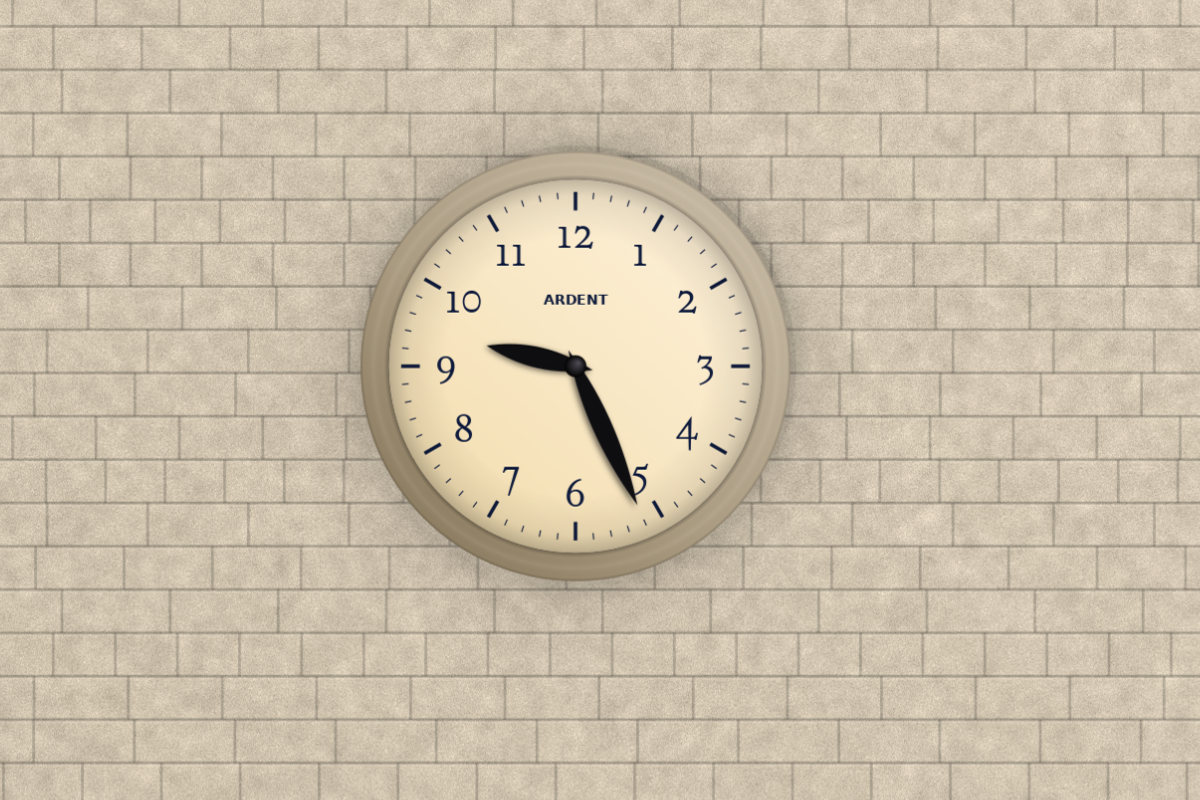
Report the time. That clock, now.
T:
9:26
